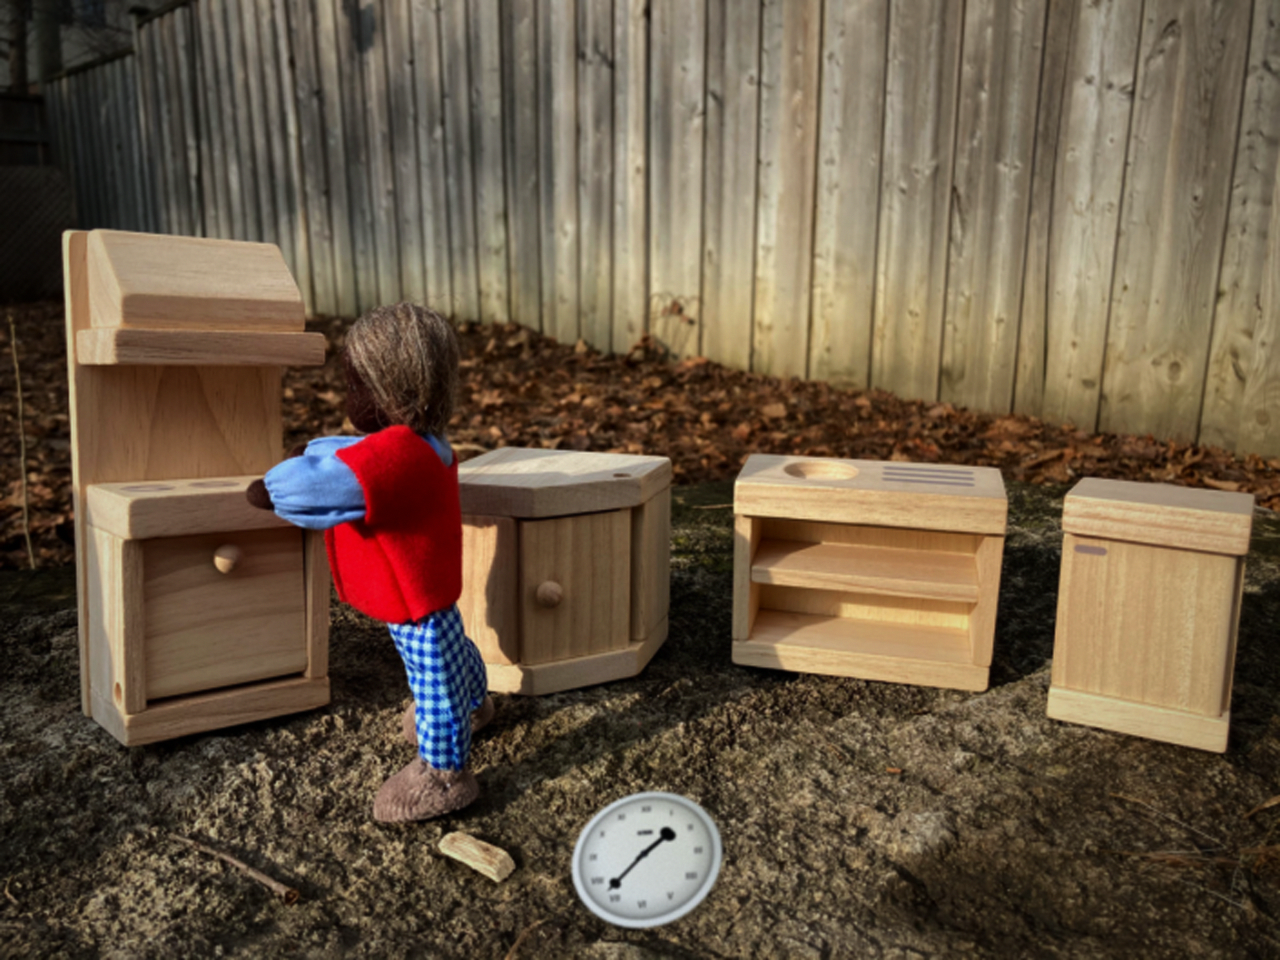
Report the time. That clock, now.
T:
1:37
